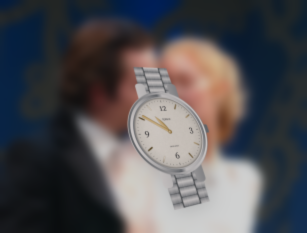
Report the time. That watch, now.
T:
10:51
